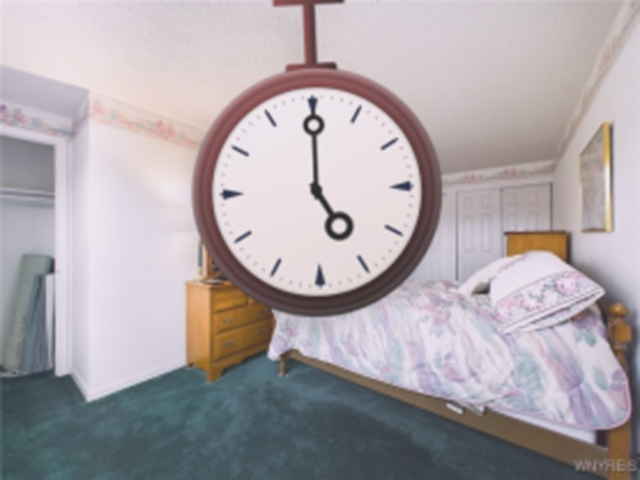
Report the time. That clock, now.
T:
5:00
